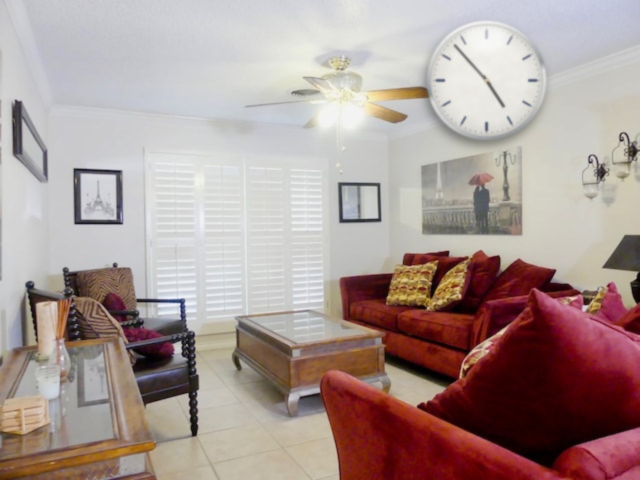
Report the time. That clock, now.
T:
4:53
